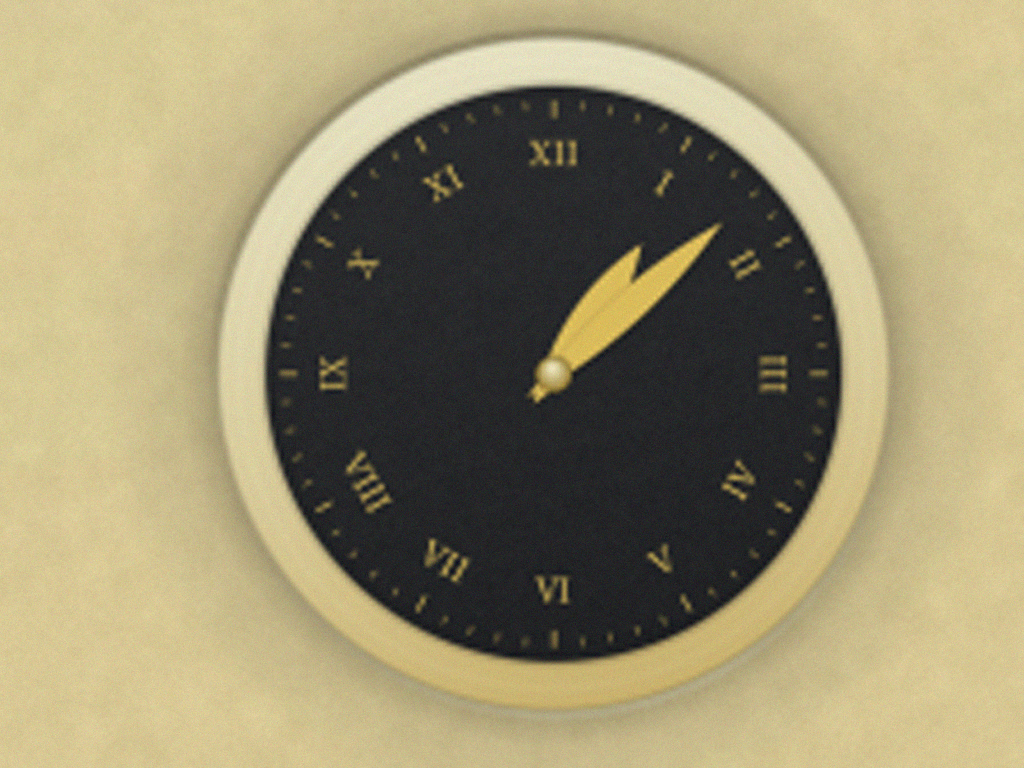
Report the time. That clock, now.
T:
1:08
